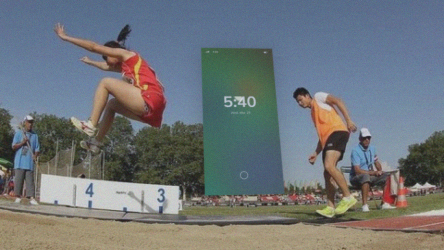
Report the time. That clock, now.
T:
5:40
